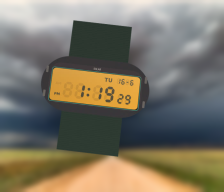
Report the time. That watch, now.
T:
1:19:29
